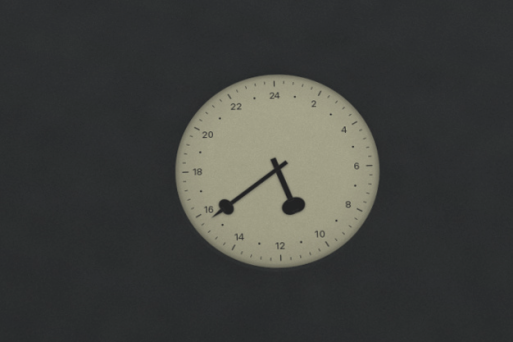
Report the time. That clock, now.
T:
10:39
